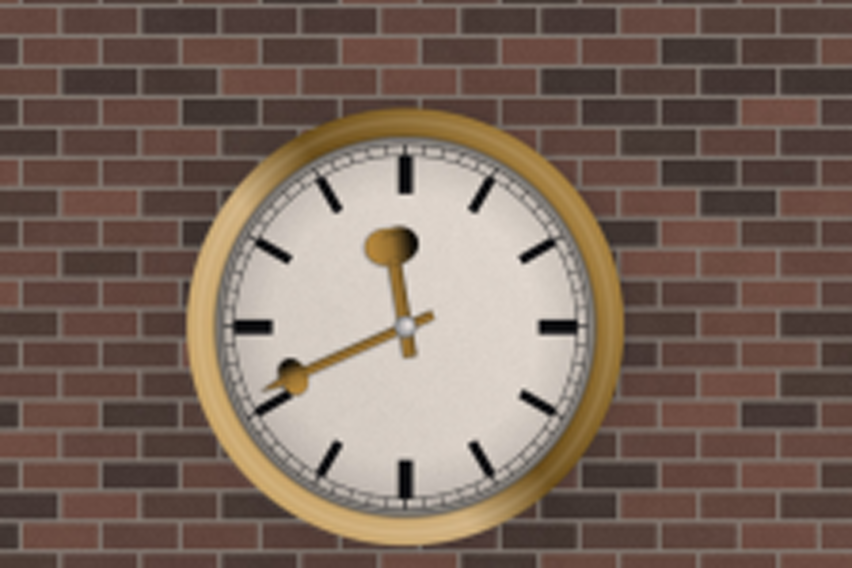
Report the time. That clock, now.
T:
11:41
